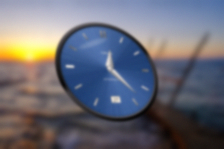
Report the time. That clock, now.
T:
12:23
